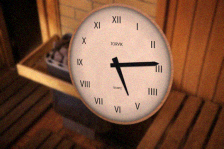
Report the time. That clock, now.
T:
5:14
